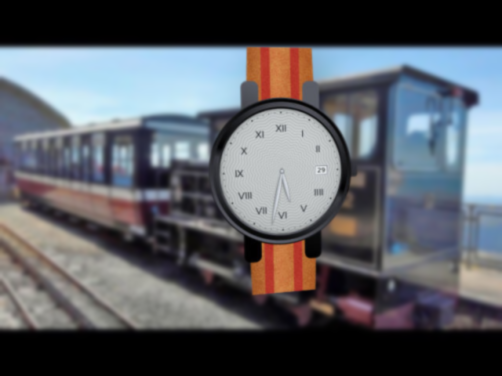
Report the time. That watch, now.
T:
5:32
